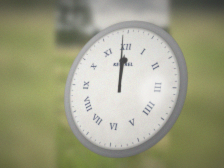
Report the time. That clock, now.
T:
11:59
